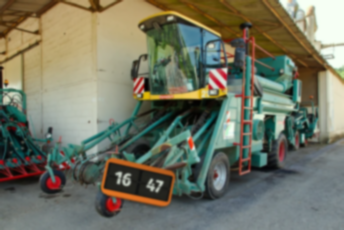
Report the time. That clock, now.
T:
16:47
